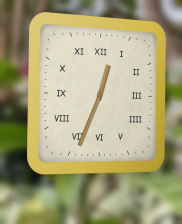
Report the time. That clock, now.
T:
12:34
